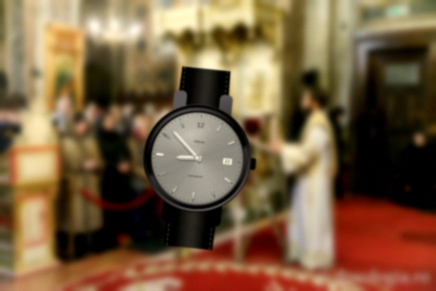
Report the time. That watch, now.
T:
8:52
